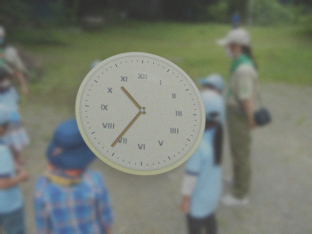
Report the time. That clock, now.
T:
10:36
